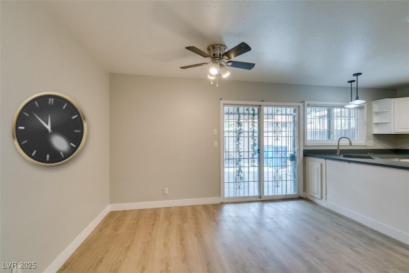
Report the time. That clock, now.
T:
11:52
